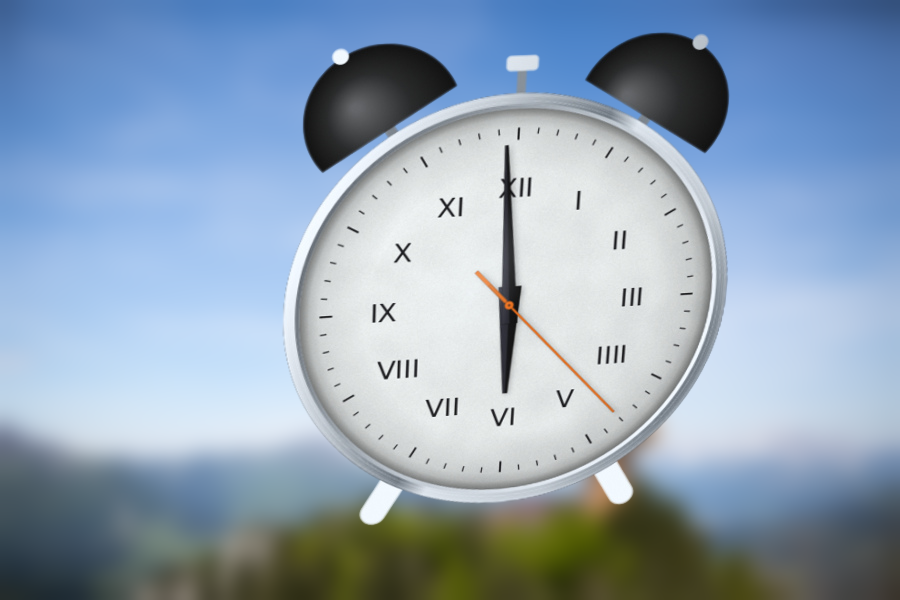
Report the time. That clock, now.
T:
5:59:23
